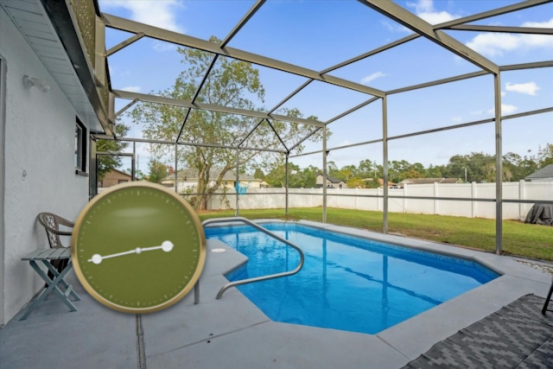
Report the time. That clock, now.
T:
2:43
